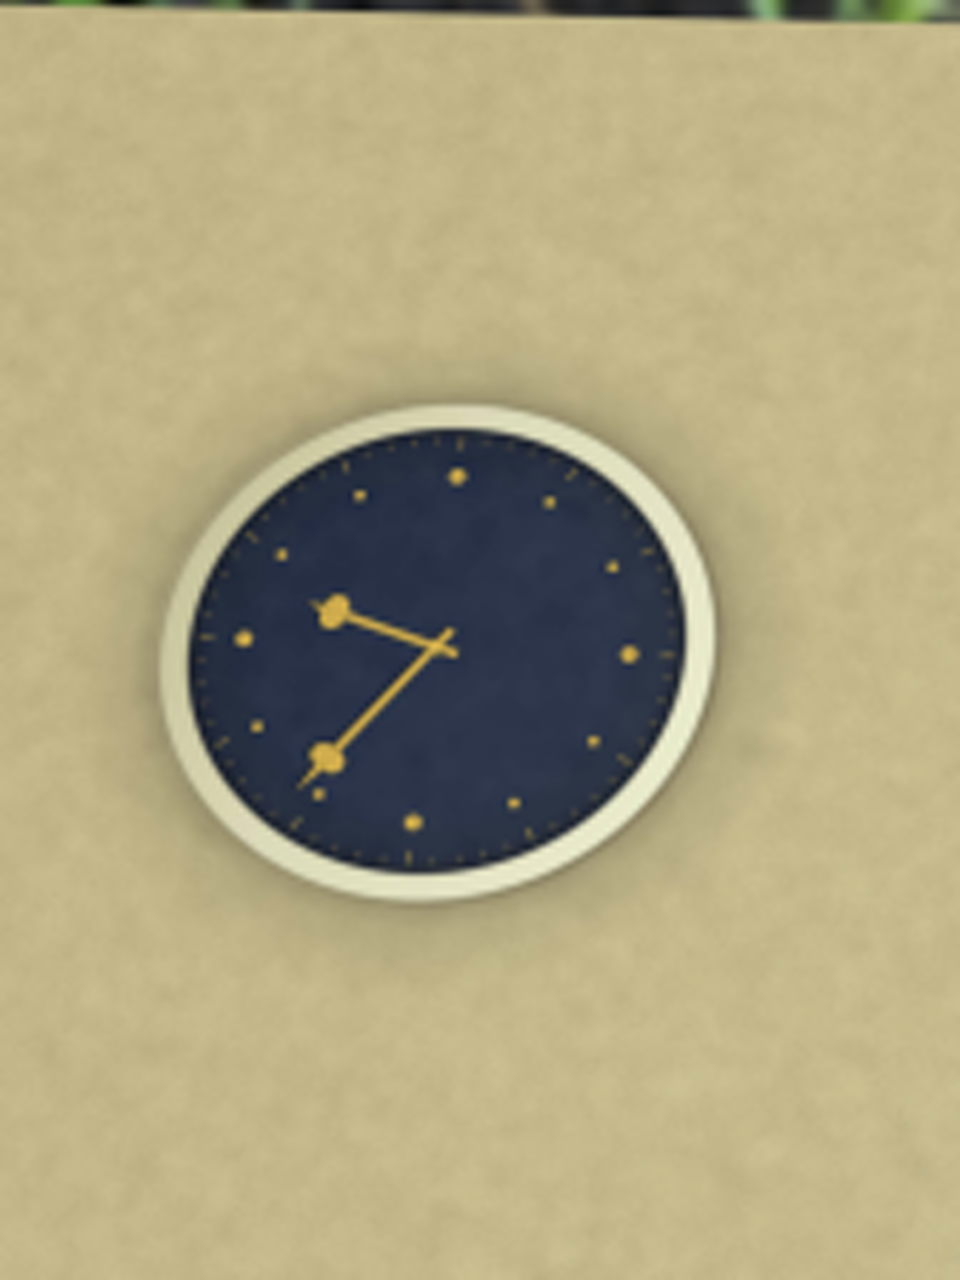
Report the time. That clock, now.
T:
9:36
